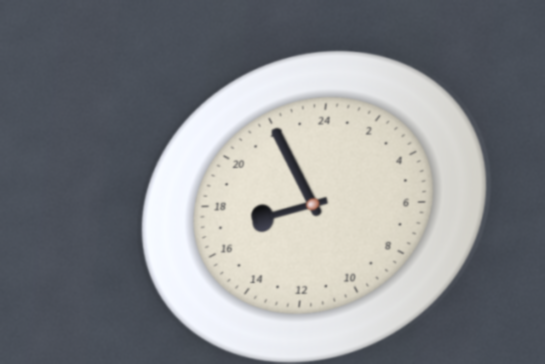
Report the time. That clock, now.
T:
16:55
